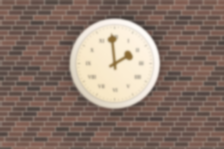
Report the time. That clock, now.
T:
1:59
